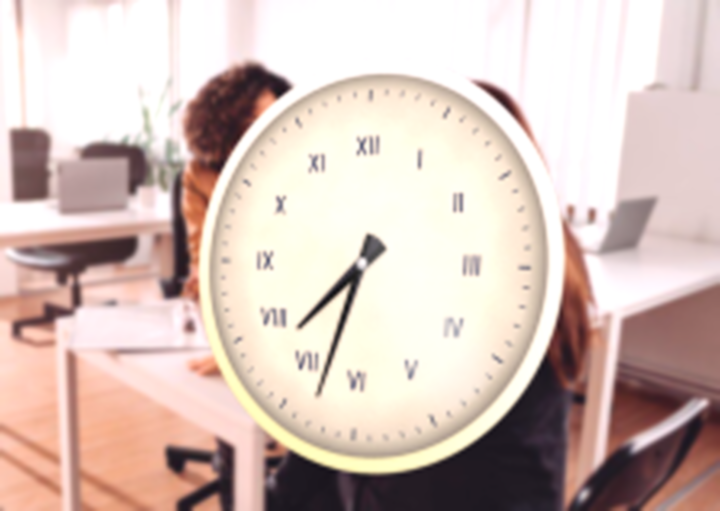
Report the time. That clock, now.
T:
7:33
